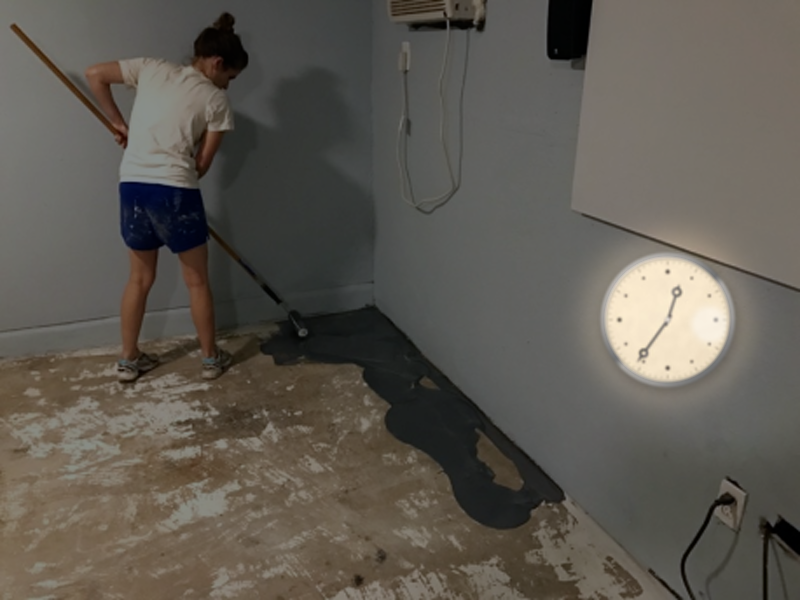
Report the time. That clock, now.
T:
12:36
